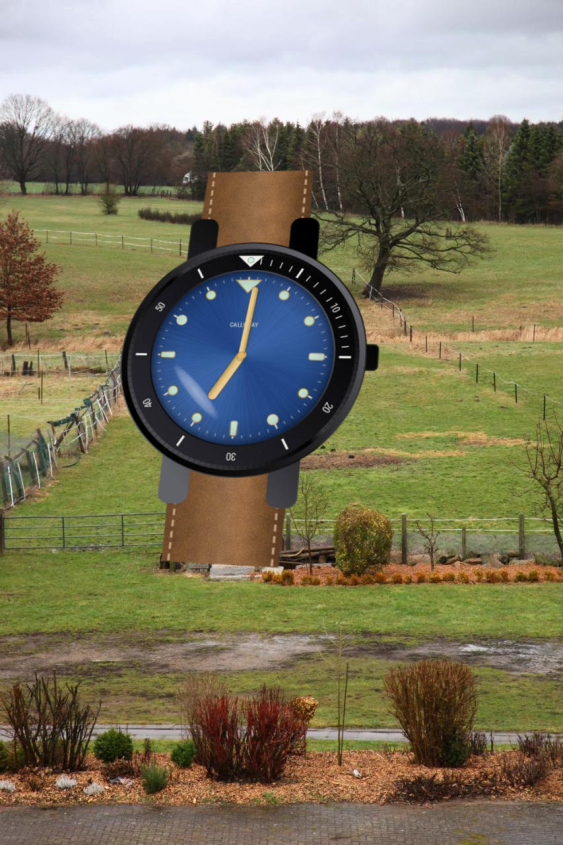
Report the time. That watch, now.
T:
7:01
